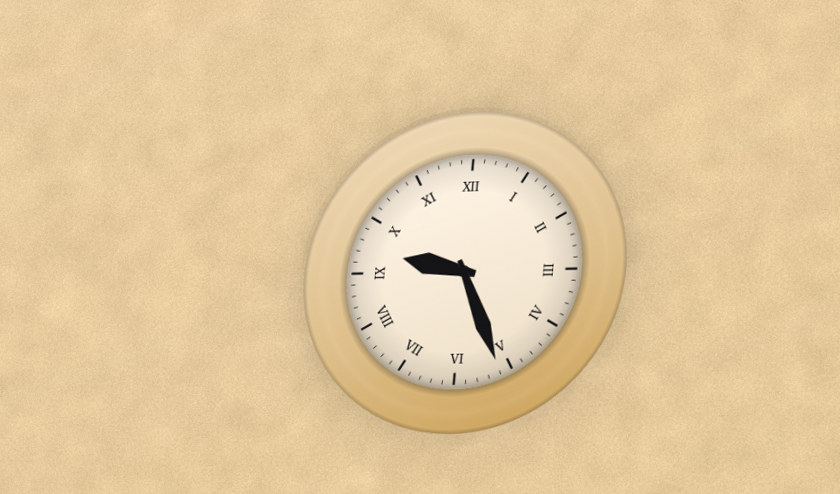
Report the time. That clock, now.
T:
9:26
